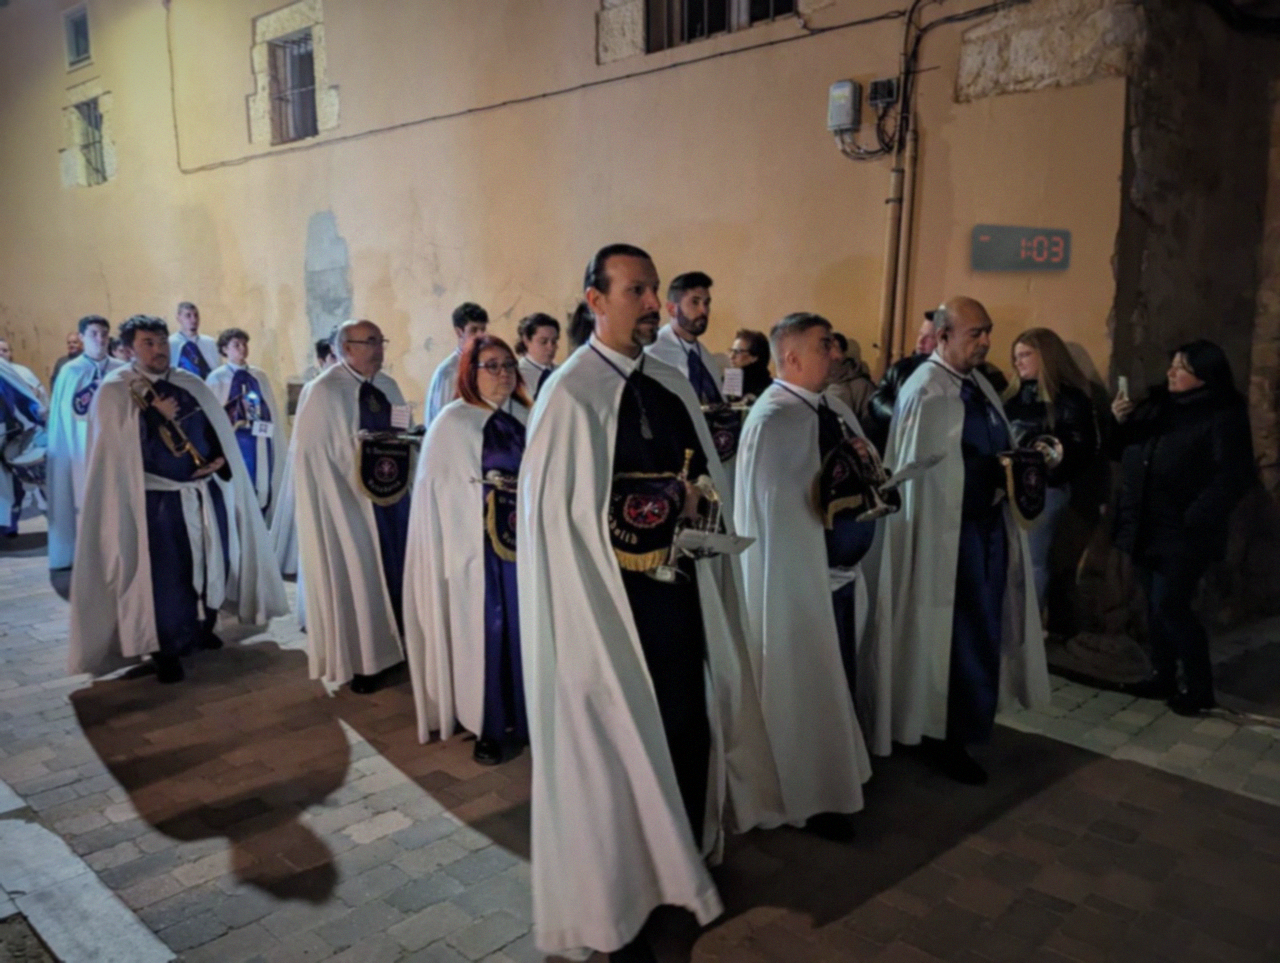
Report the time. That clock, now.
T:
1:03
